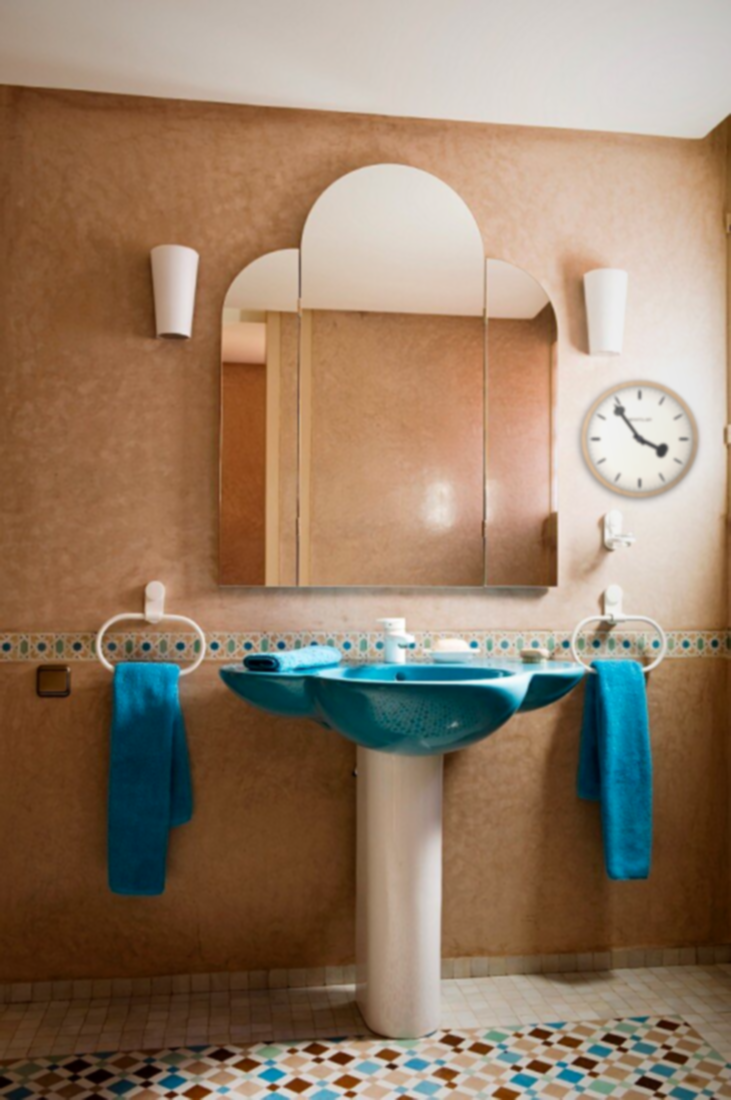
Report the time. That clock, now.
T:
3:54
